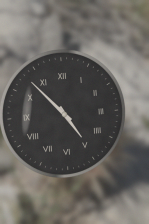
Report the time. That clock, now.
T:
4:53
